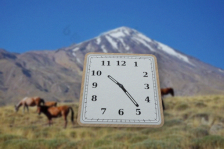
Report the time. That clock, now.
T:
10:24
